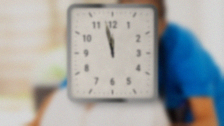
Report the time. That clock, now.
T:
11:58
